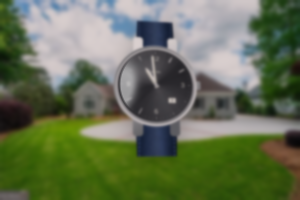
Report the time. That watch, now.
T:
10:59
